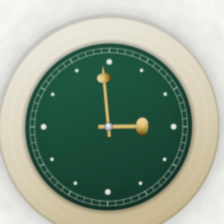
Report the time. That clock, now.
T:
2:59
